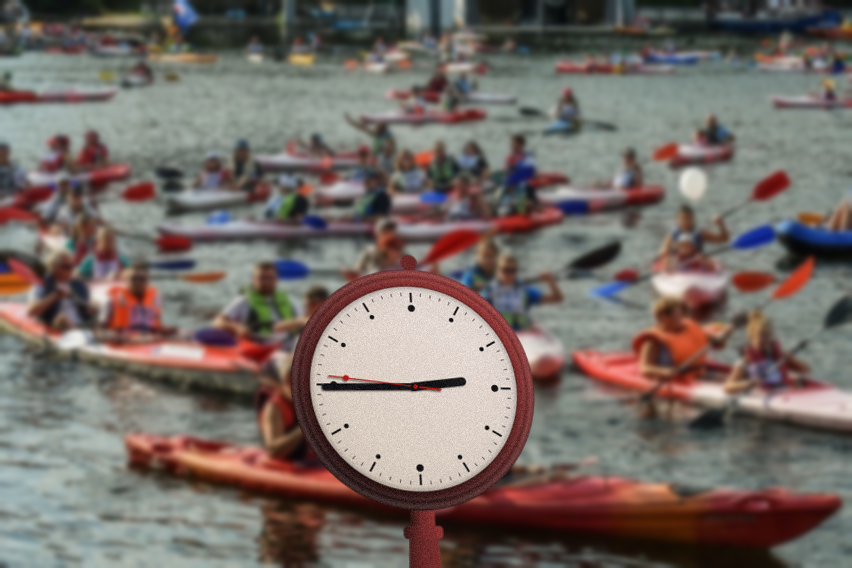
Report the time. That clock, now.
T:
2:44:46
